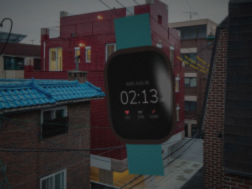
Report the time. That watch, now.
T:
2:13
